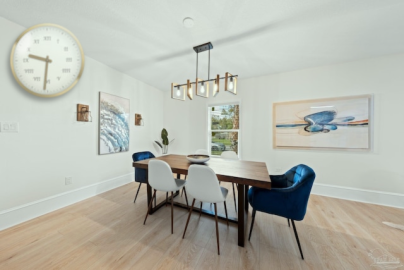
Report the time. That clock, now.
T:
9:31
